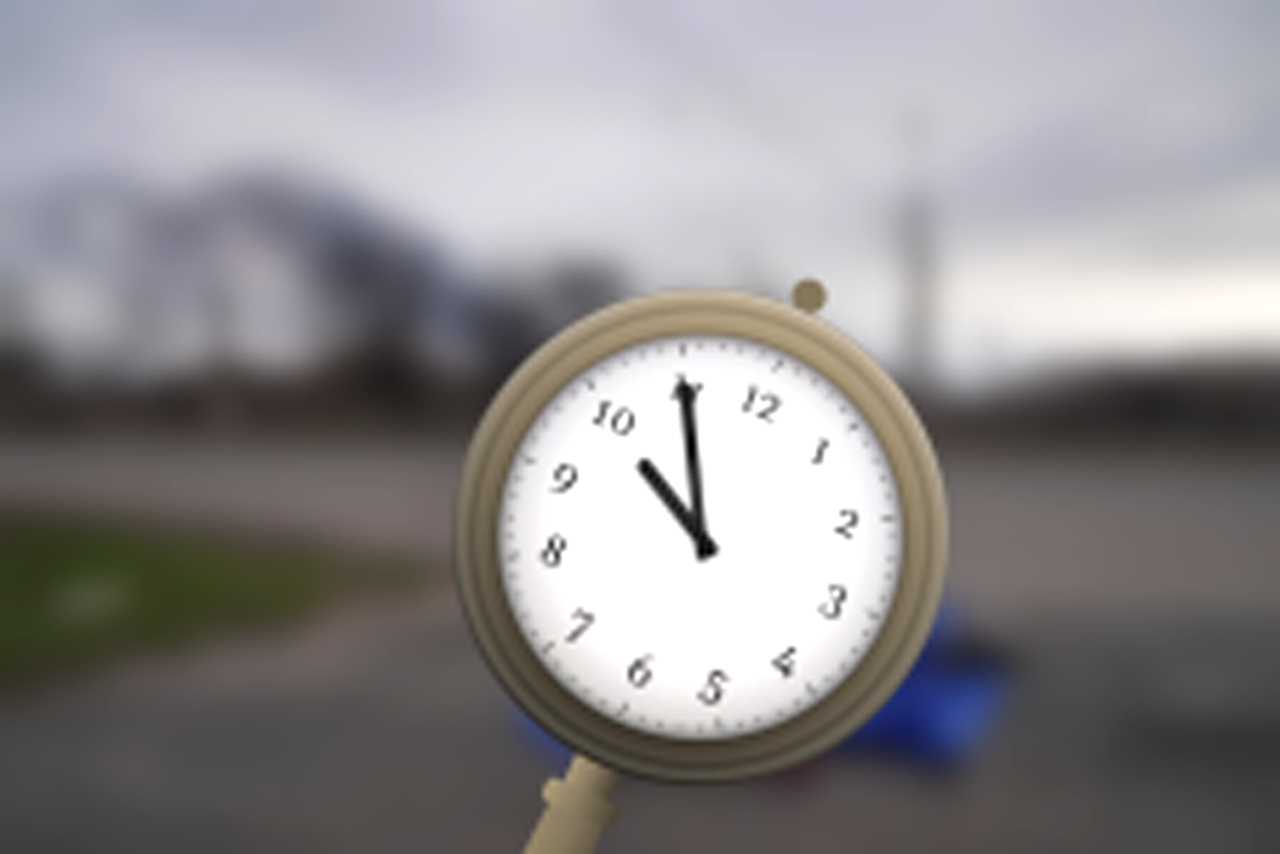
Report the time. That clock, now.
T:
9:55
